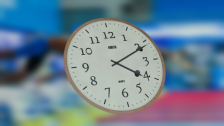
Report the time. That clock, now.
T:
4:11
